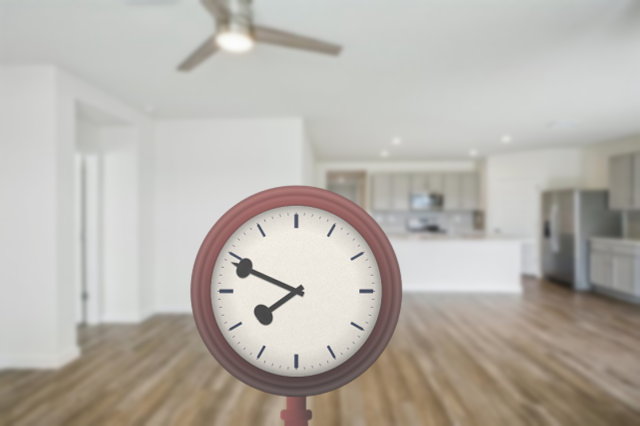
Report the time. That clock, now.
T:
7:49
